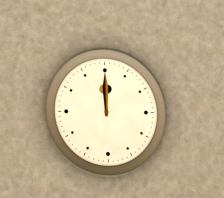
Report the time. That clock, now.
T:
12:00
